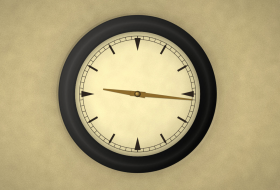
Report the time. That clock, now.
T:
9:16
